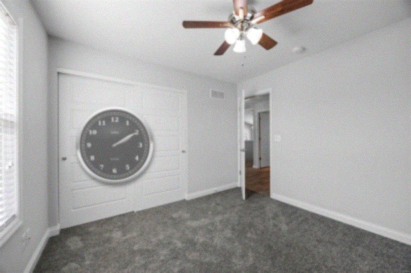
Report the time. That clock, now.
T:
2:10
